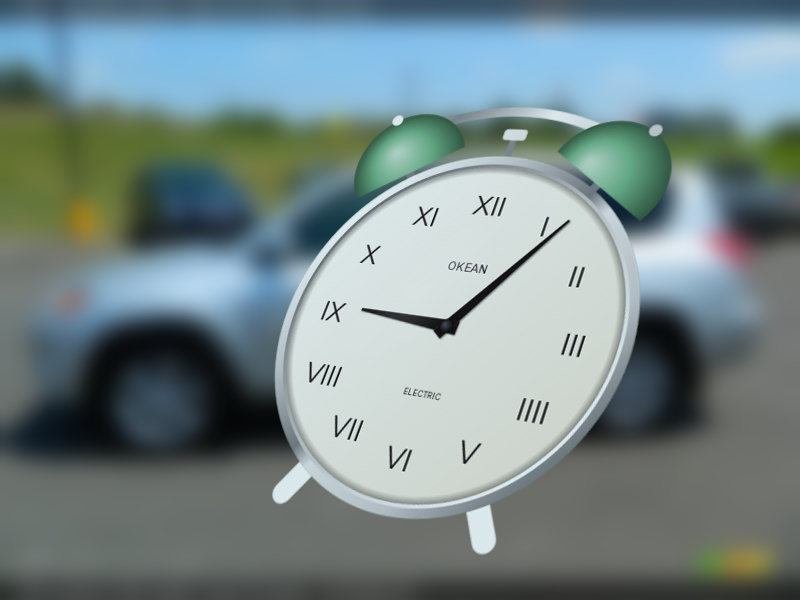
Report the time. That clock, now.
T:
9:06
